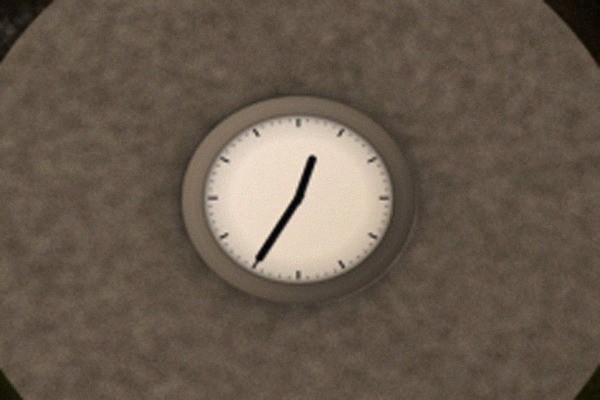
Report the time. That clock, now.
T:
12:35
